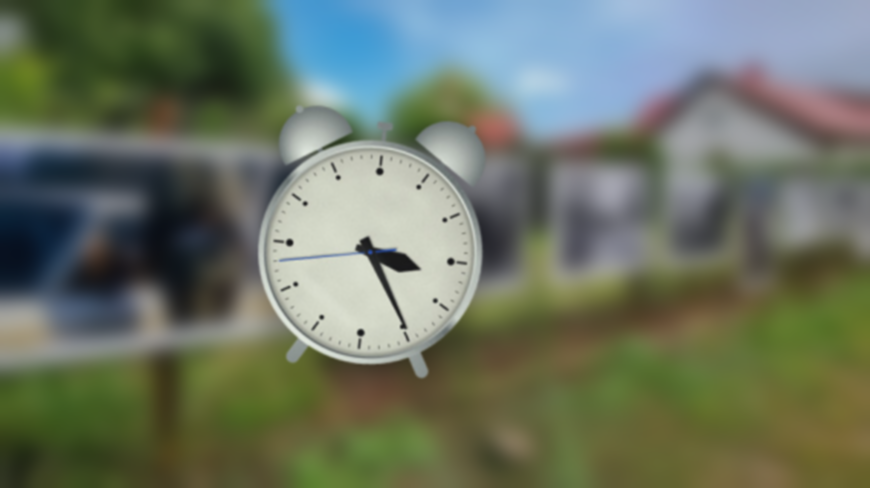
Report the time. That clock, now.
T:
3:24:43
